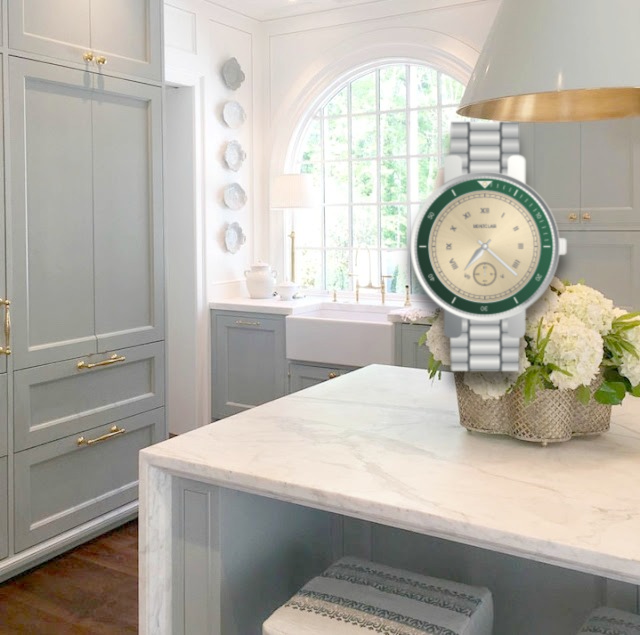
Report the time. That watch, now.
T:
7:22
